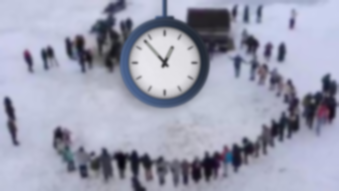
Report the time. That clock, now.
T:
12:53
